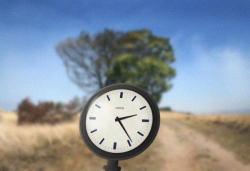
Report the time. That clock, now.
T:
2:24
